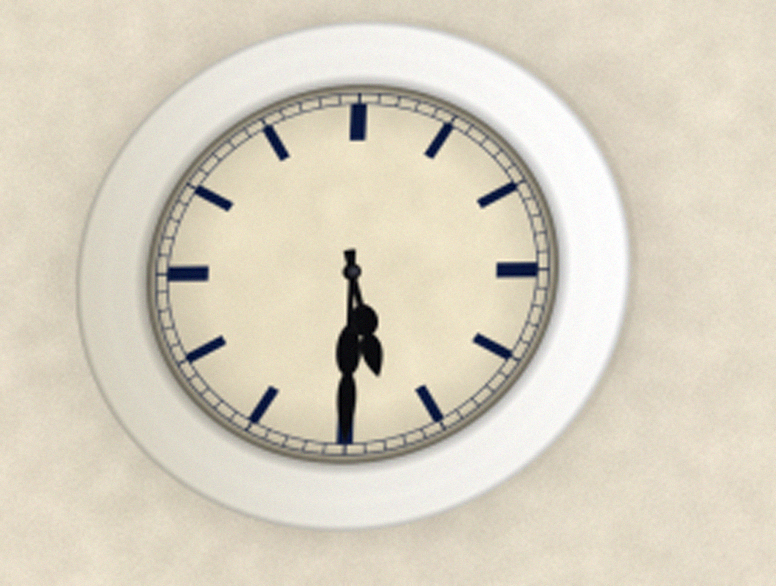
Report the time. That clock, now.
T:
5:30
